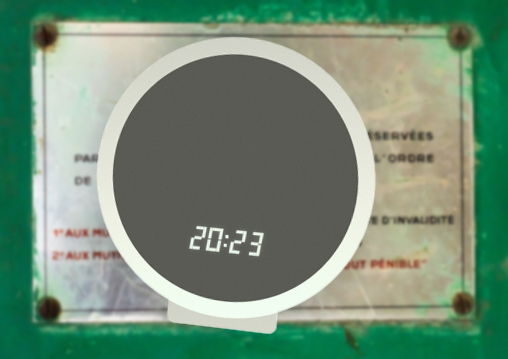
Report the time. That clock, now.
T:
20:23
